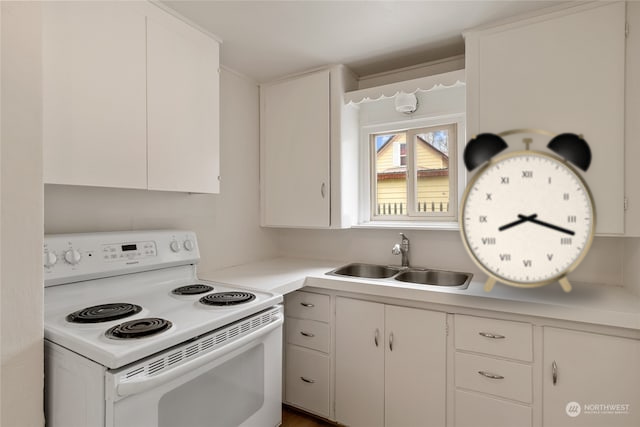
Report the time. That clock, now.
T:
8:18
